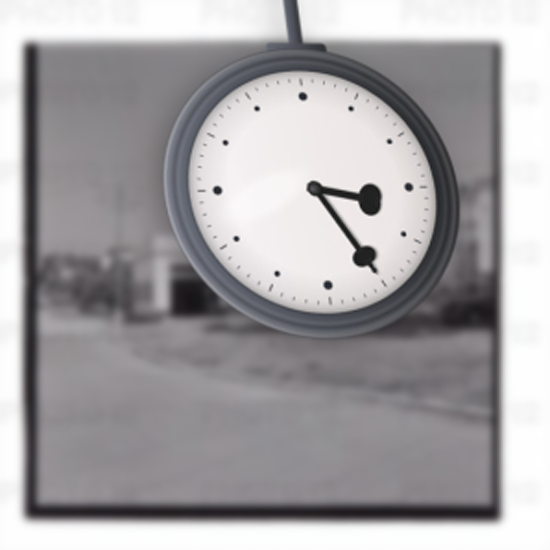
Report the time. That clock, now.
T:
3:25
